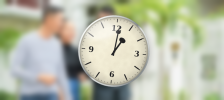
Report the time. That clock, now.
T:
1:01
